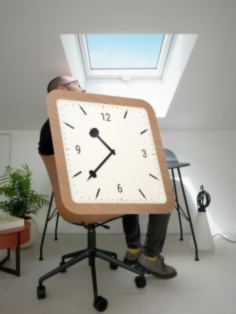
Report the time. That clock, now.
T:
10:38
